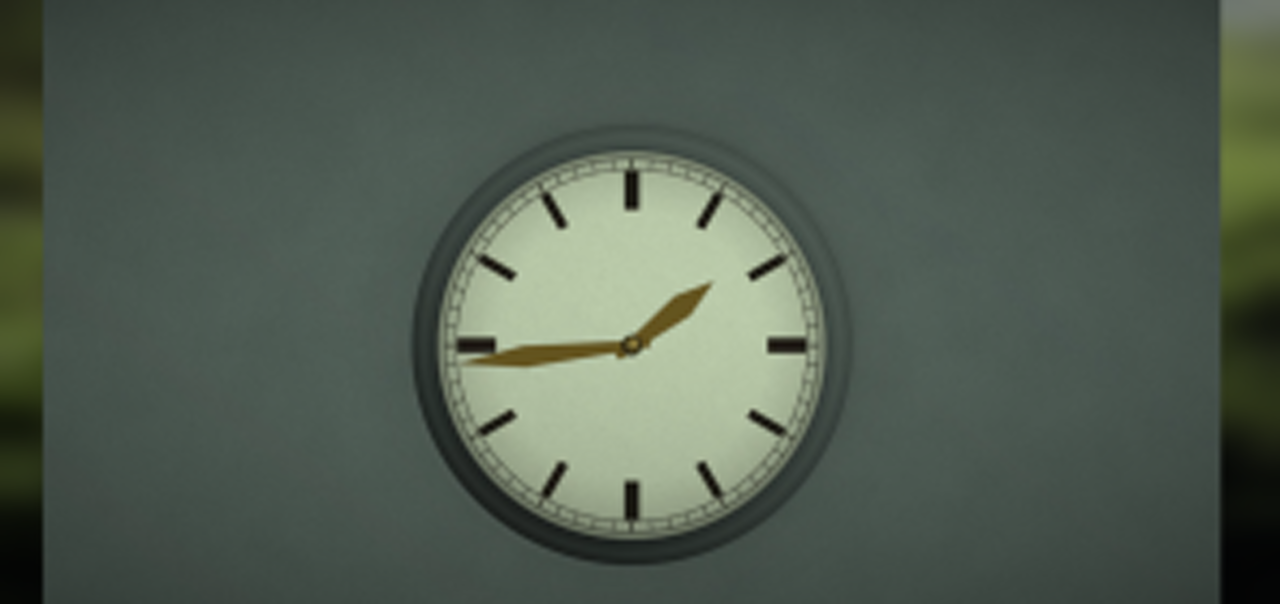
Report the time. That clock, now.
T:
1:44
